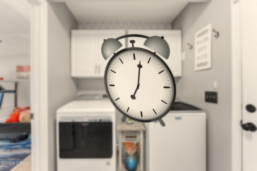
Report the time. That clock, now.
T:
7:02
